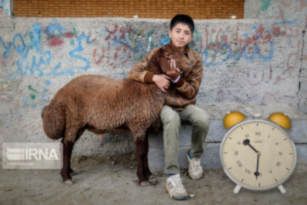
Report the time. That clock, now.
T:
10:31
